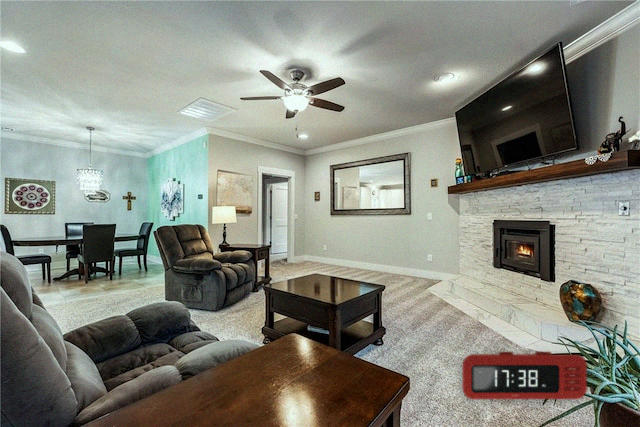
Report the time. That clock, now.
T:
17:38
